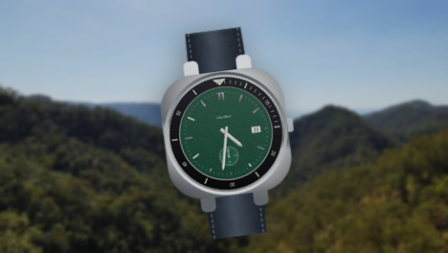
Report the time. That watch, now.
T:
4:32
